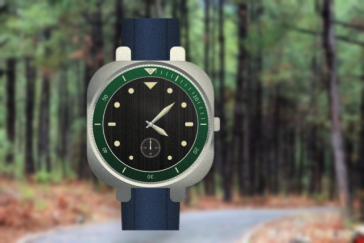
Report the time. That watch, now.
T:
4:08
